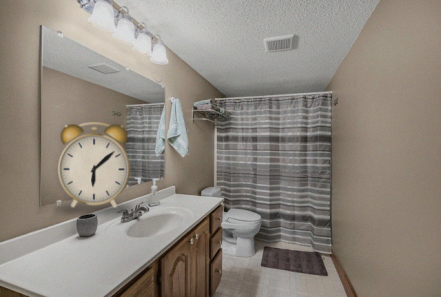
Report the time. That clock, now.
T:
6:08
